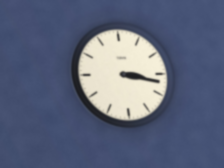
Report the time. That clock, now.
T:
3:17
